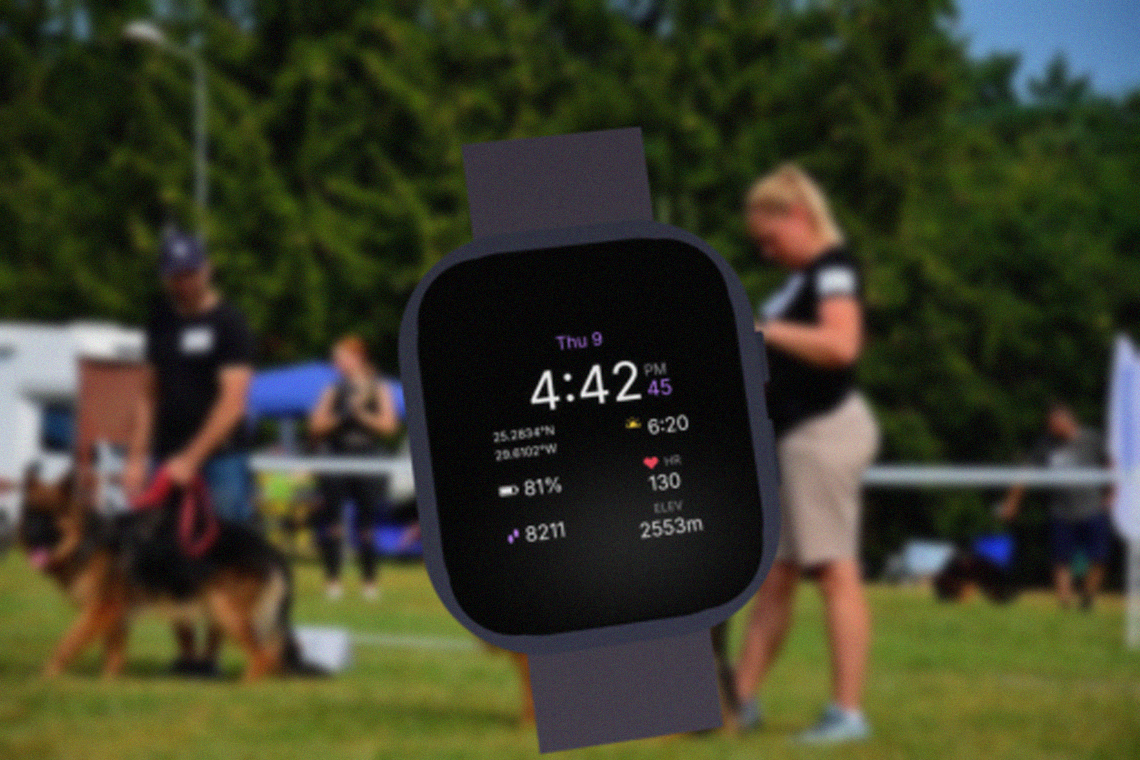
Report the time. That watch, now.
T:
4:42:45
